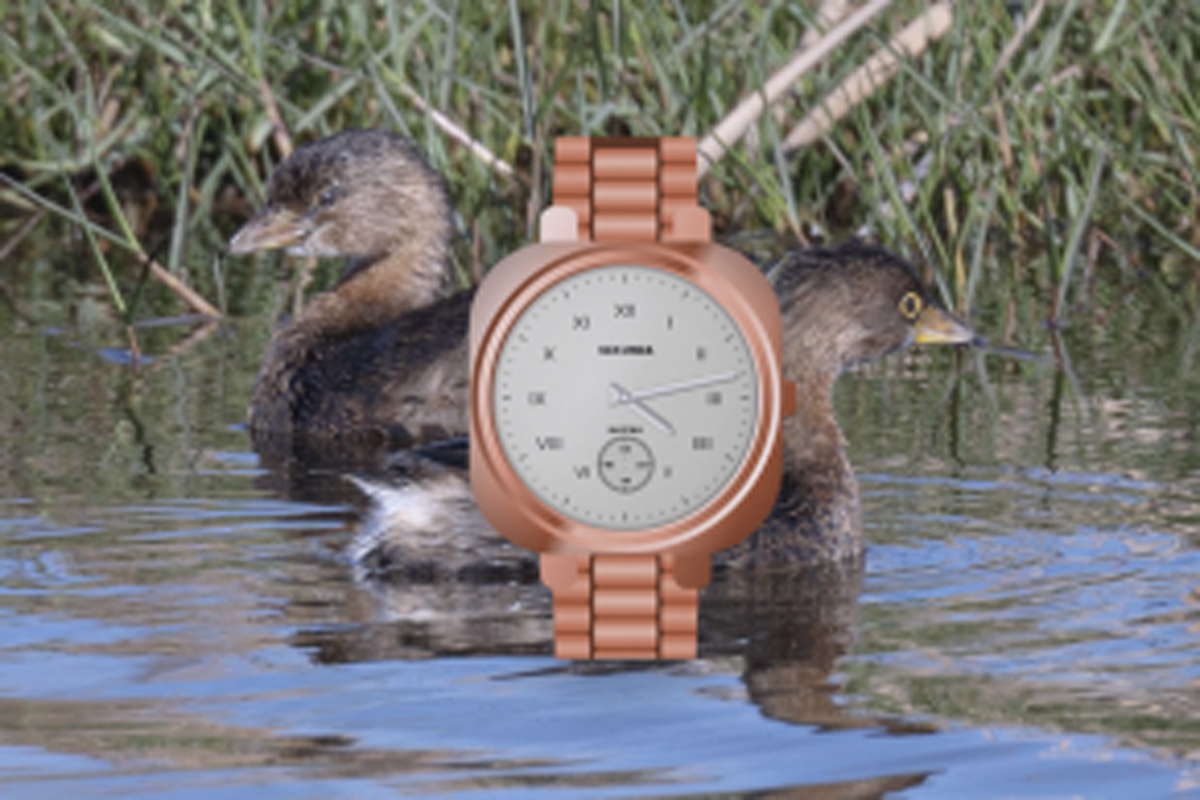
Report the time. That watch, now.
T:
4:13
